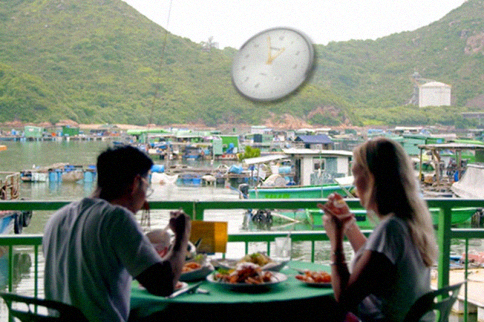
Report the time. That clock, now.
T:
12:55
